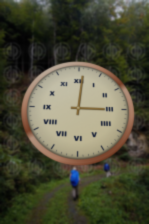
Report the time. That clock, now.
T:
3:01
